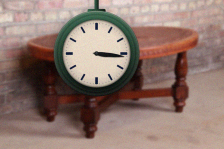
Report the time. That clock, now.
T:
3:16
